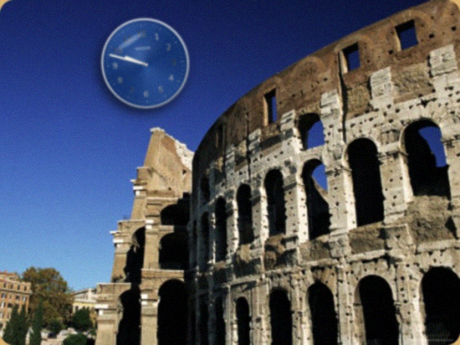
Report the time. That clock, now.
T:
9:48
